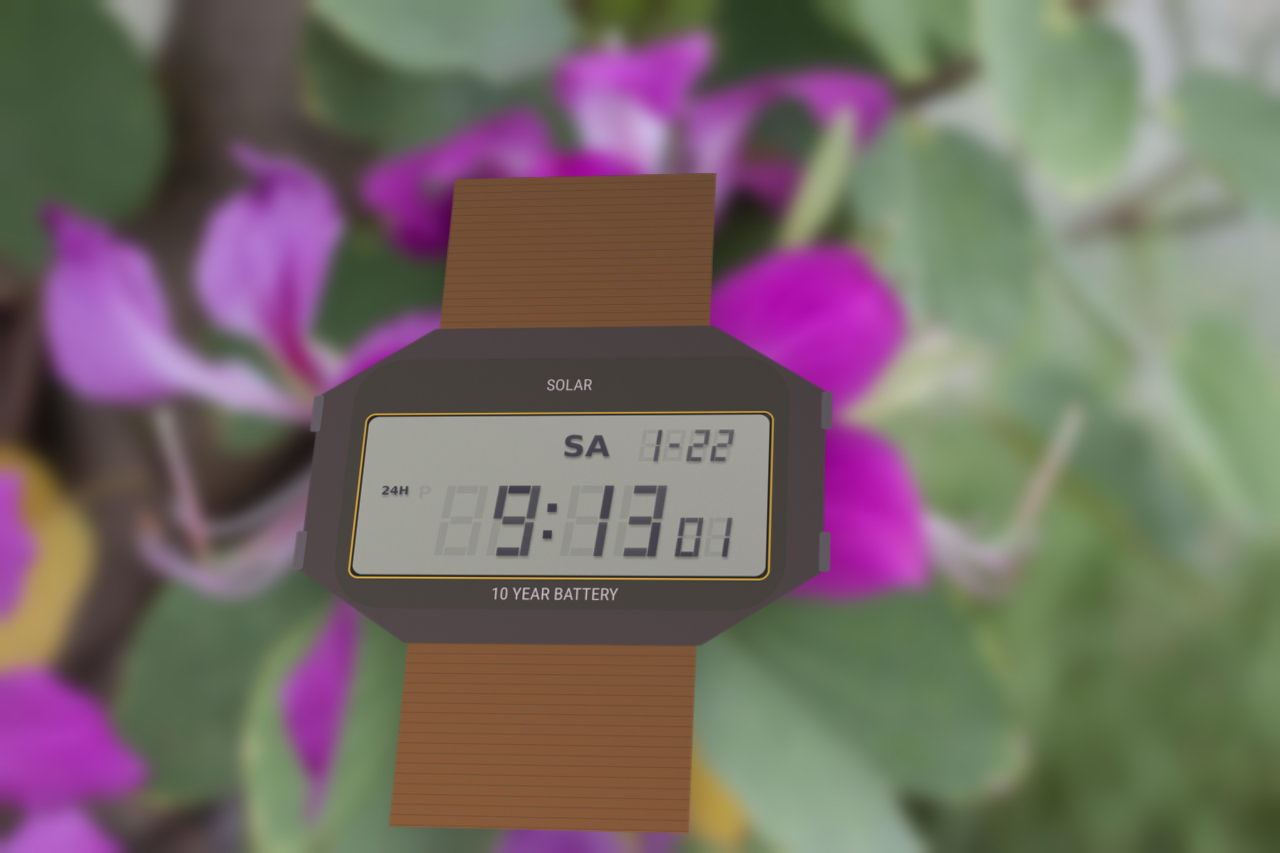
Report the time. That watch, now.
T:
9:13:01
